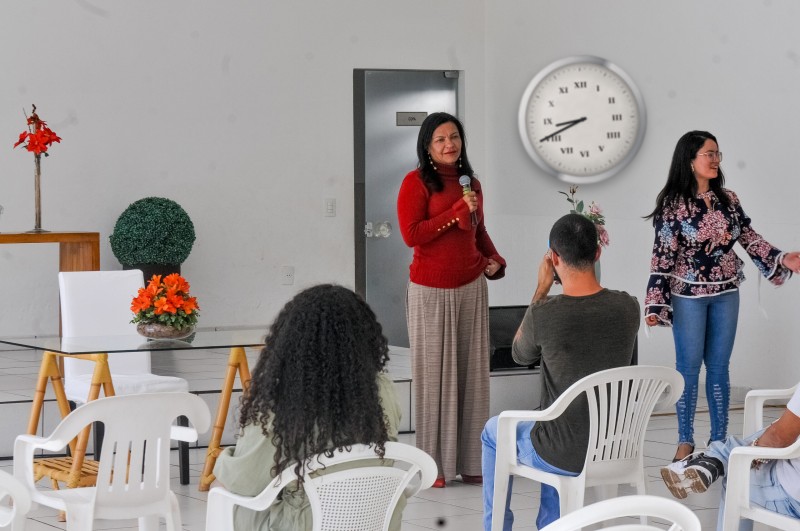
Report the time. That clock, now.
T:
8:41
